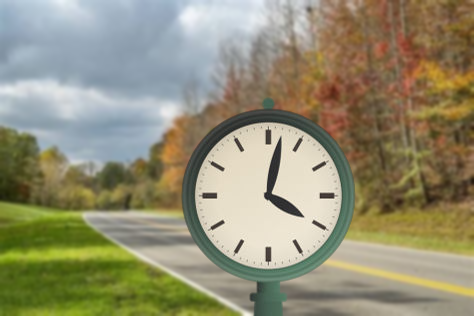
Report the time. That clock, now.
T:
4:02
